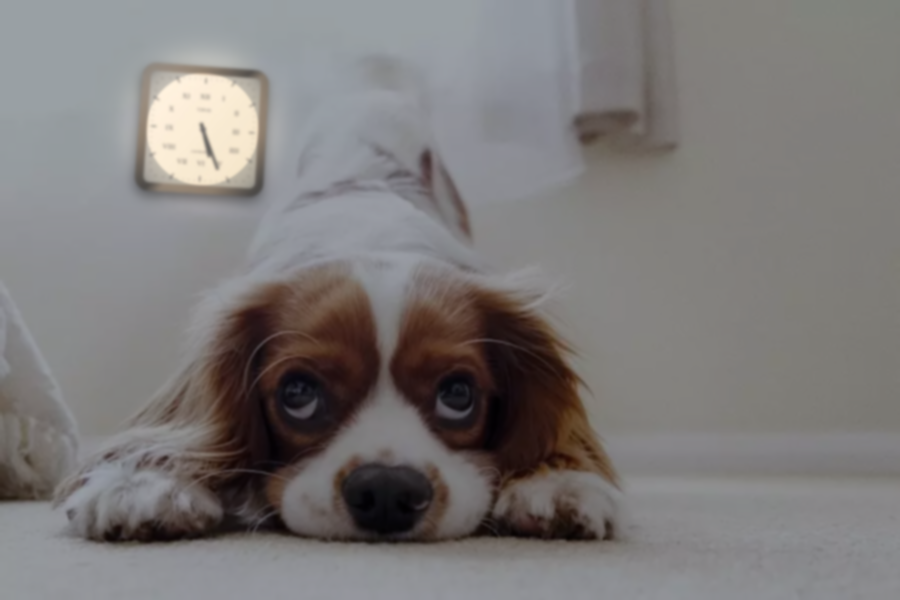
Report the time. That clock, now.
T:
5:26
